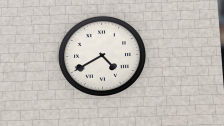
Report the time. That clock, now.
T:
4:40
